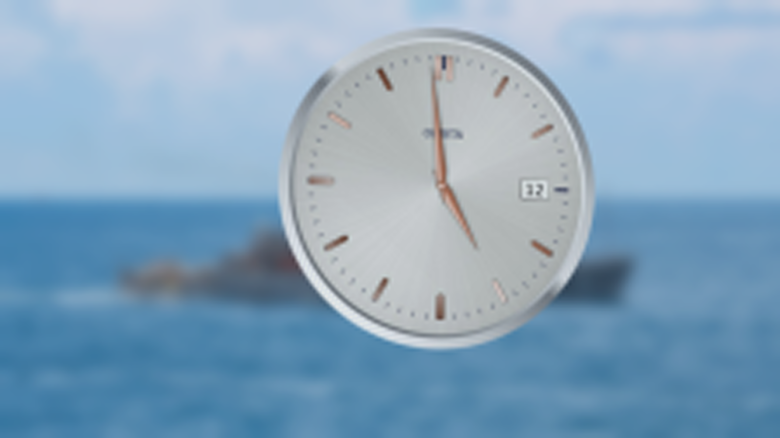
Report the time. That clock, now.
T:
4:59
